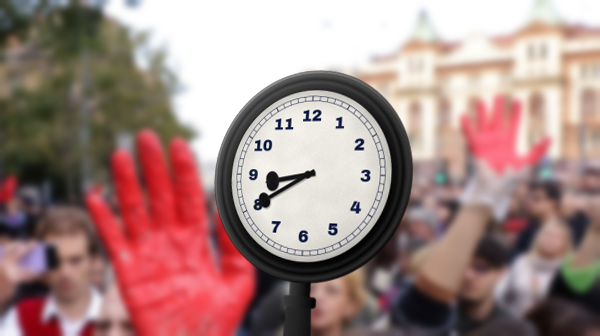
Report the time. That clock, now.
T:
8:40
